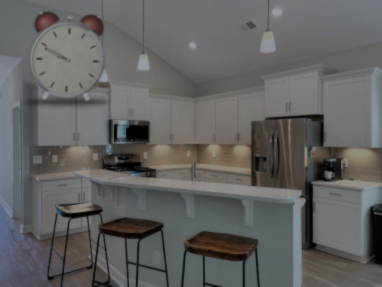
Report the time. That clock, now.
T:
9:49
